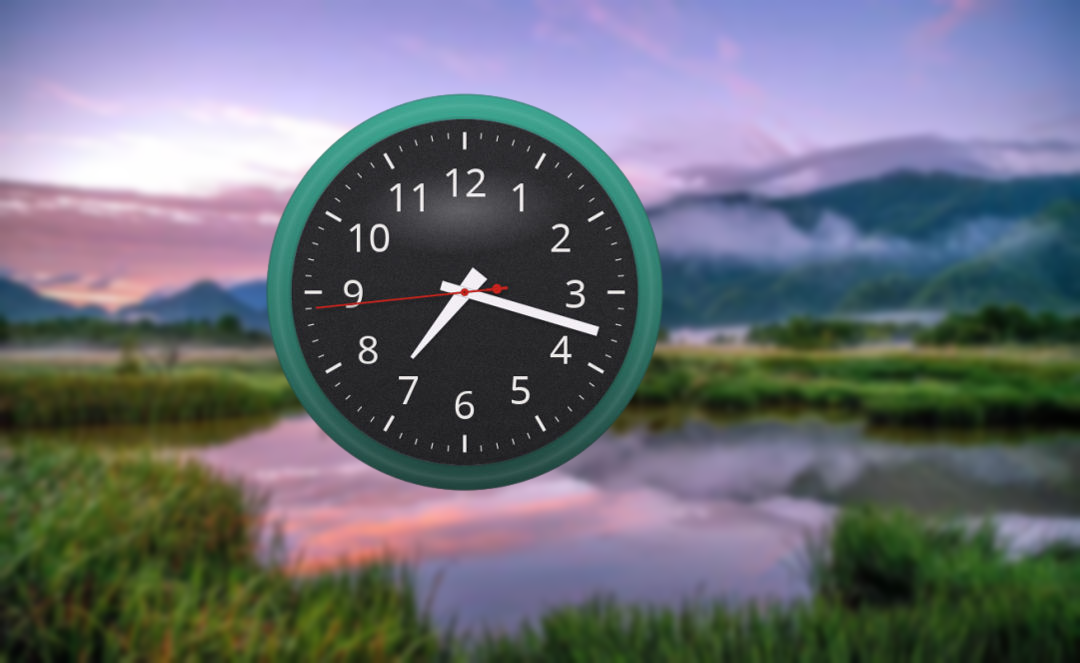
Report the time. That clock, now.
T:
7:17:44
